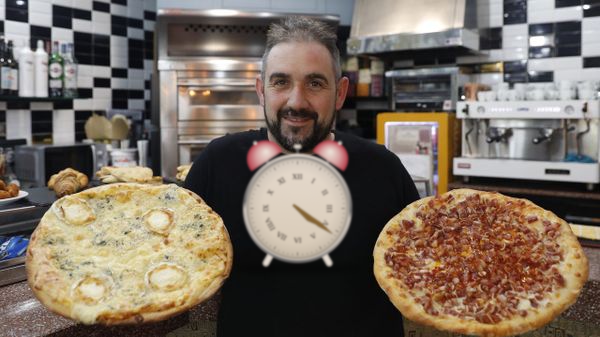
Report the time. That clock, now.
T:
4:21
